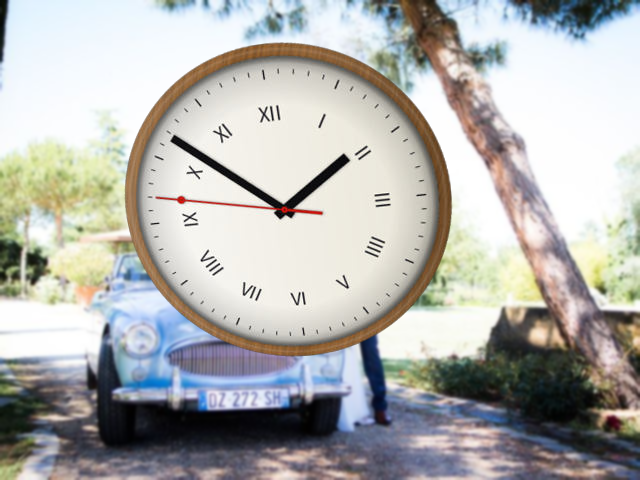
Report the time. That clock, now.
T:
1:51:47
